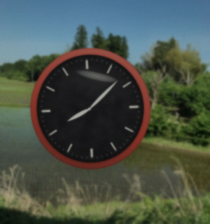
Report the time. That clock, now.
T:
8:08
